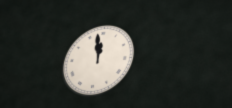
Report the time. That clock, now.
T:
11:58
